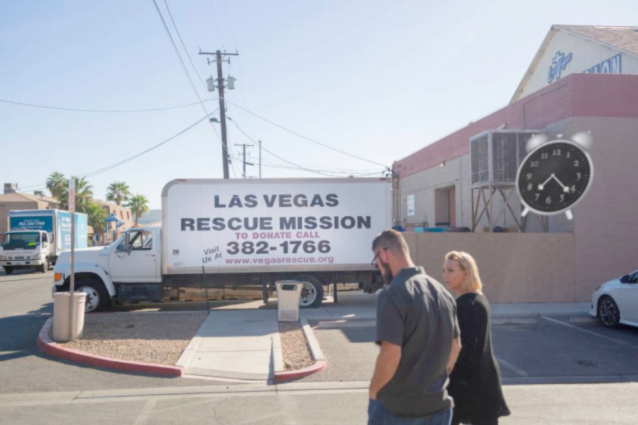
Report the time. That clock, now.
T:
7:22
